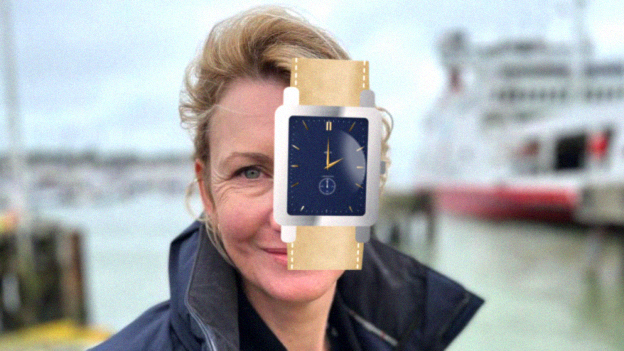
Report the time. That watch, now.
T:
2:00
